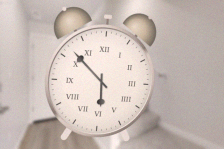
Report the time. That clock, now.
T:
5:52
